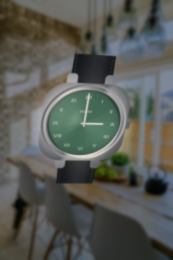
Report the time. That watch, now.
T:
3:00
